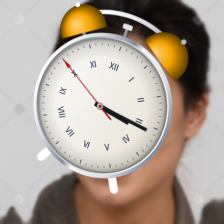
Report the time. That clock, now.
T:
3:15:50
